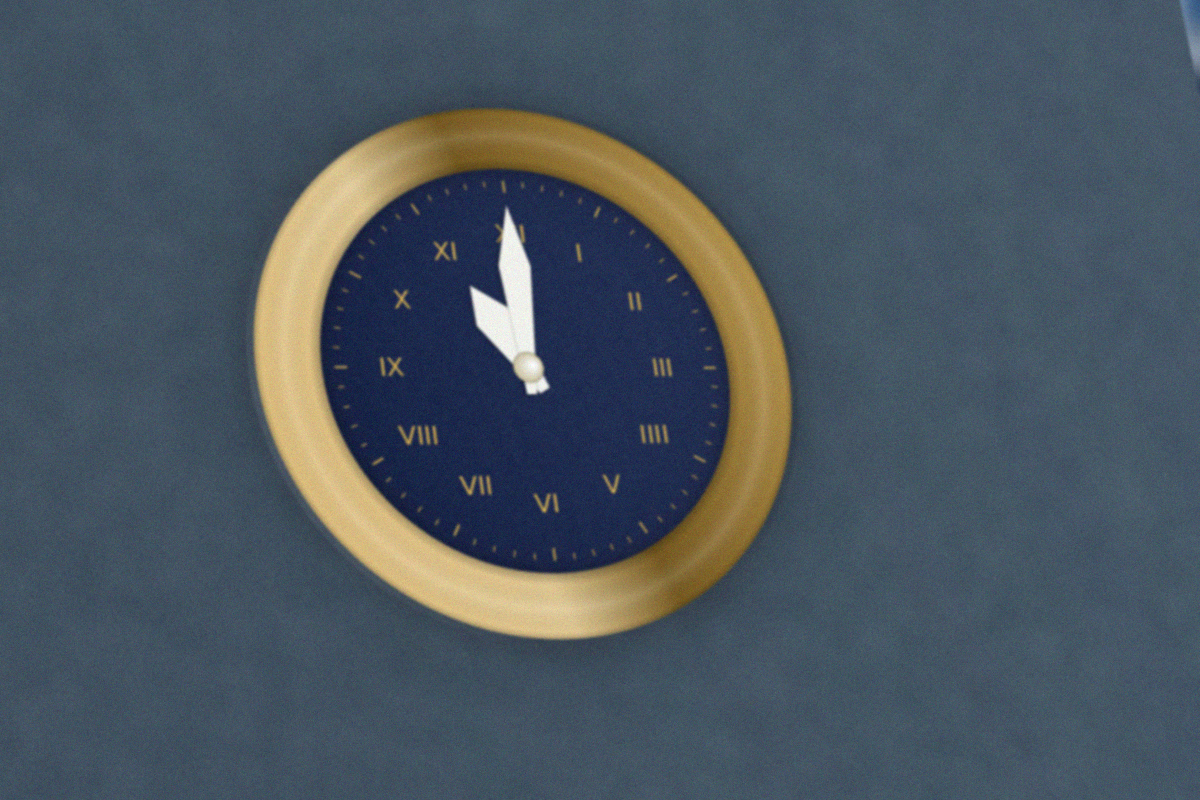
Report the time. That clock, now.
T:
11:00
